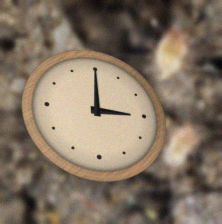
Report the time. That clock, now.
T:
3:00
